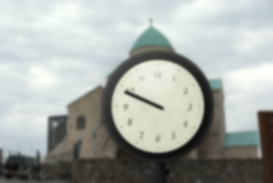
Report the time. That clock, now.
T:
9:49
